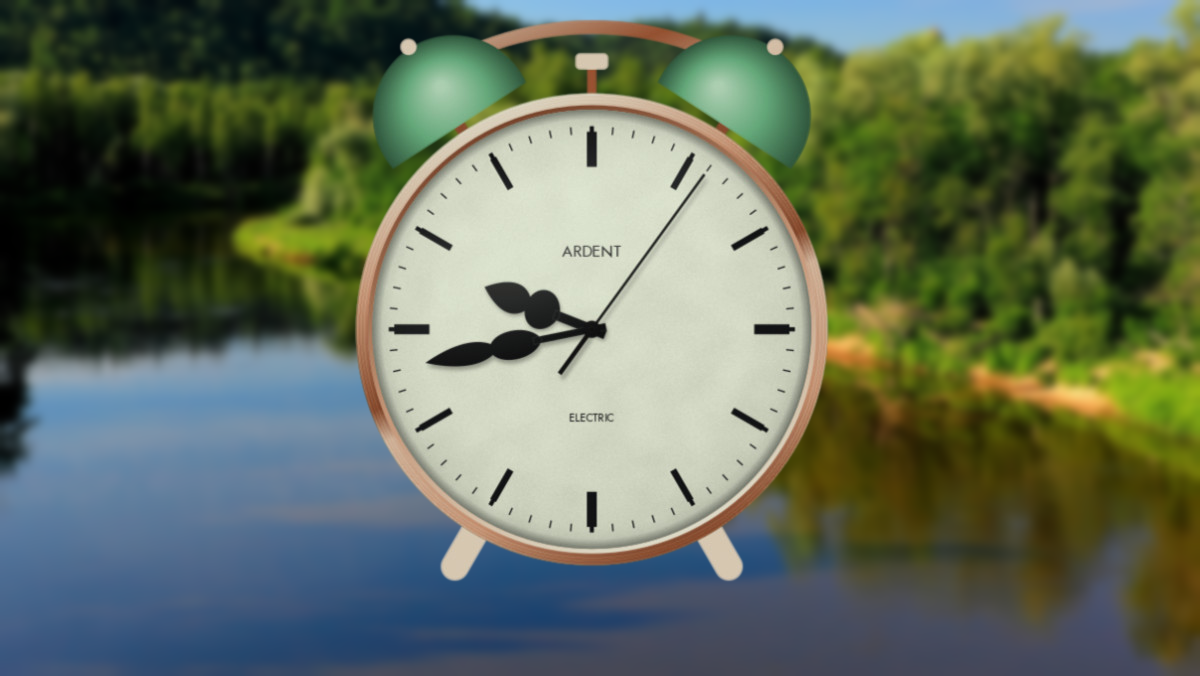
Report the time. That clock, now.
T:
9:43:06
